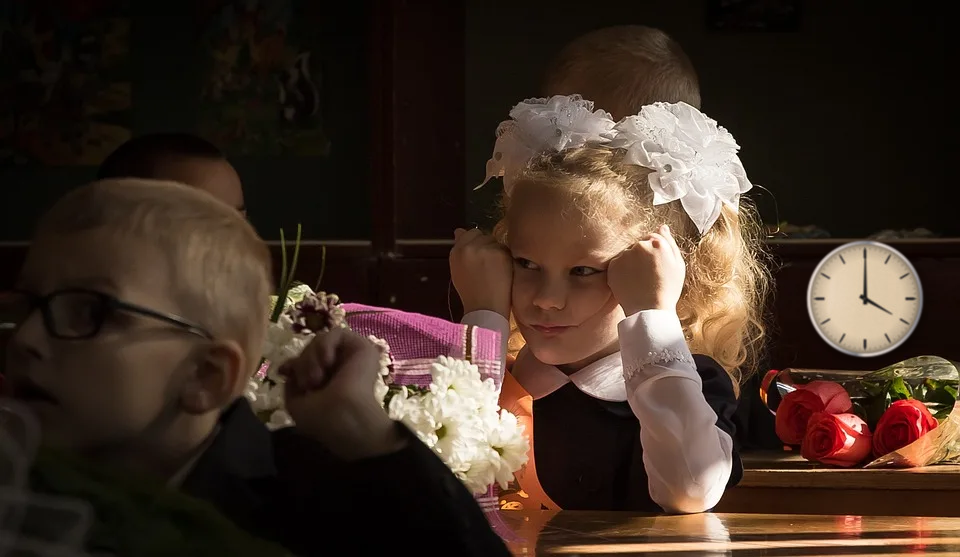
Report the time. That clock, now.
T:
4:00
